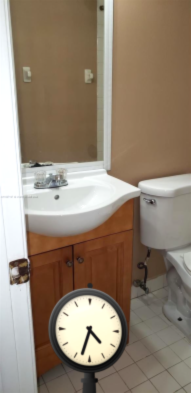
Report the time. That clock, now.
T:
4:33
